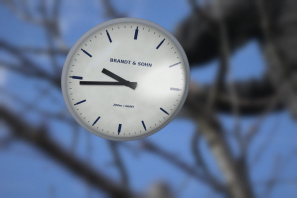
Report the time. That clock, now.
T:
9:44
